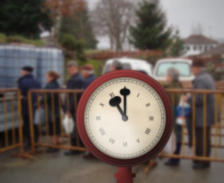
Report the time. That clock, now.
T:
11:00
